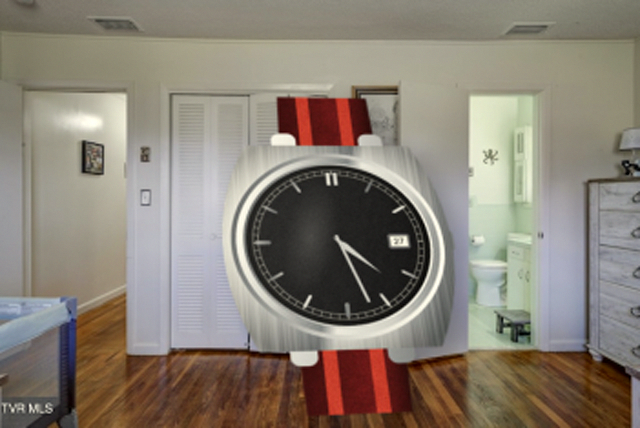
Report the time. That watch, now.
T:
4:27
